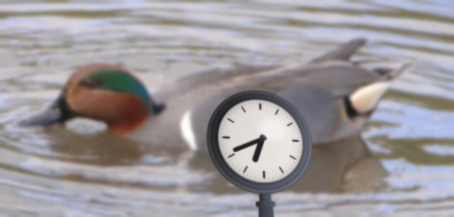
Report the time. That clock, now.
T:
6:41
